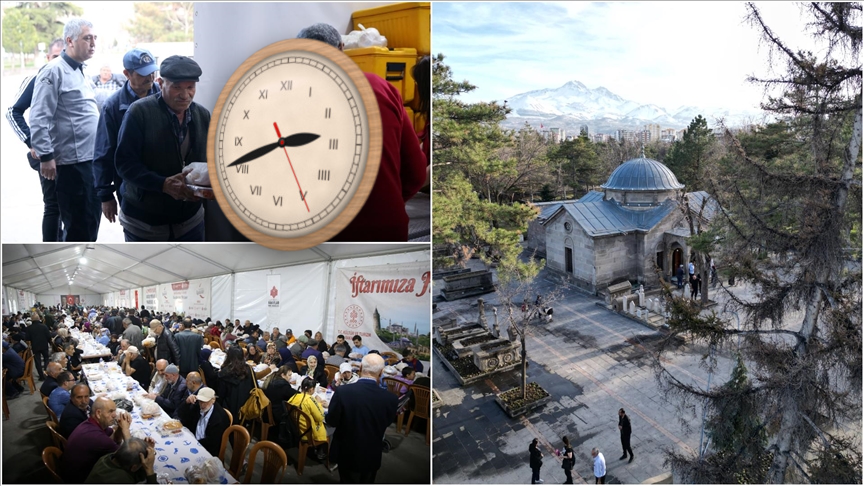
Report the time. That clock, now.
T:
2:41:25
